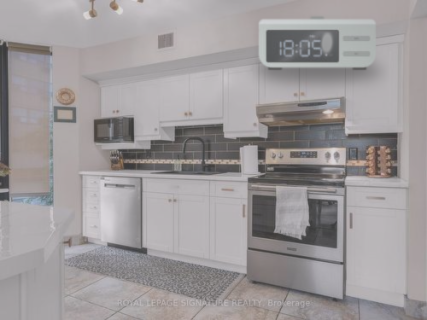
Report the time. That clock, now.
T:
18:05
